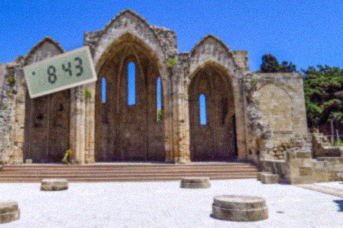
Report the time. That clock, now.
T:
8:43
